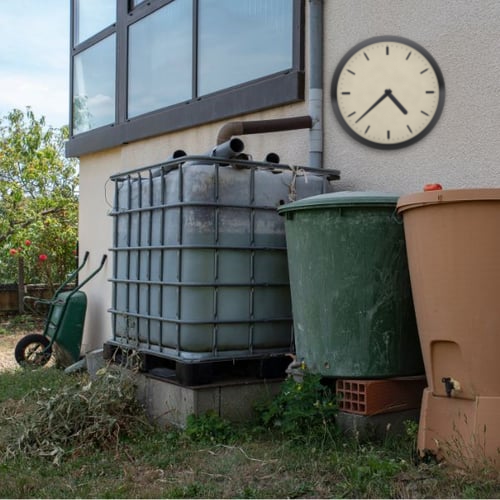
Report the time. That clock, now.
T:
4:38
